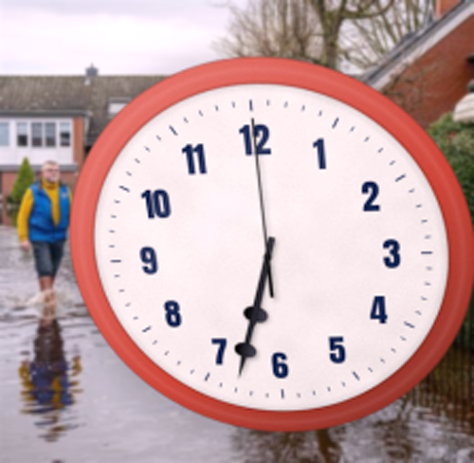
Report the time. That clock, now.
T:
6:33:00
